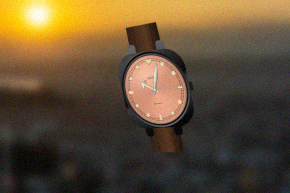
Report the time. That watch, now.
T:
10:03
